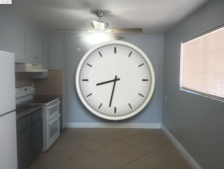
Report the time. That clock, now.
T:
8:32
